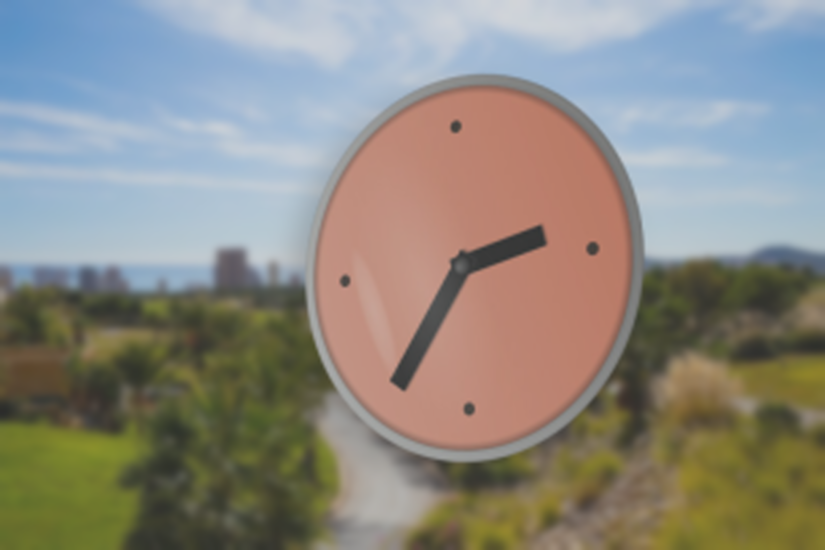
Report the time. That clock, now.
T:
2:36
